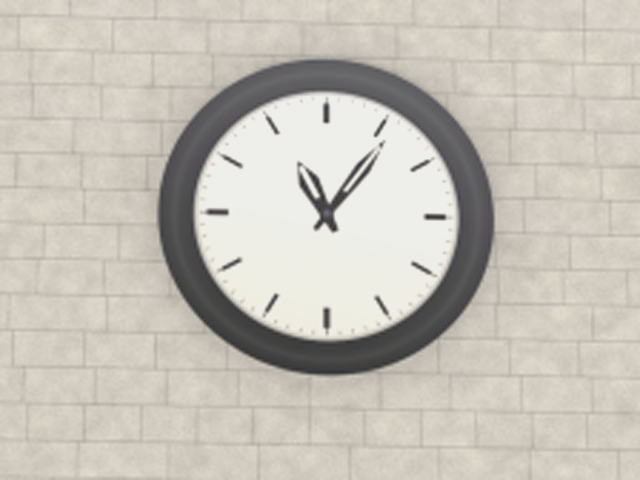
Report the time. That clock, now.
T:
11:06
